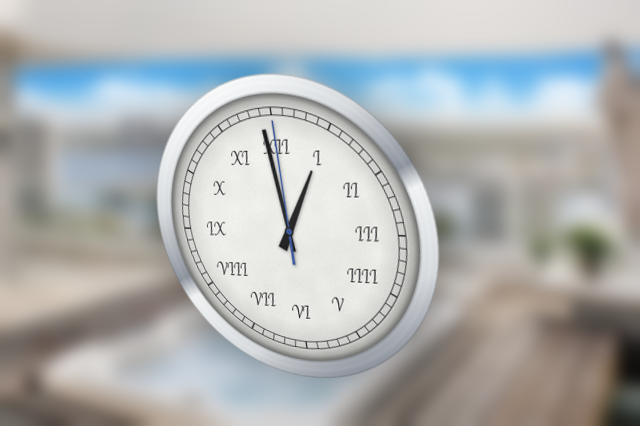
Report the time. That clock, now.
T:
12:59:00
